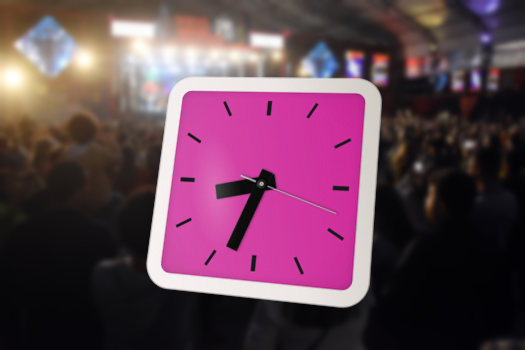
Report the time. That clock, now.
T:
8:33:18
